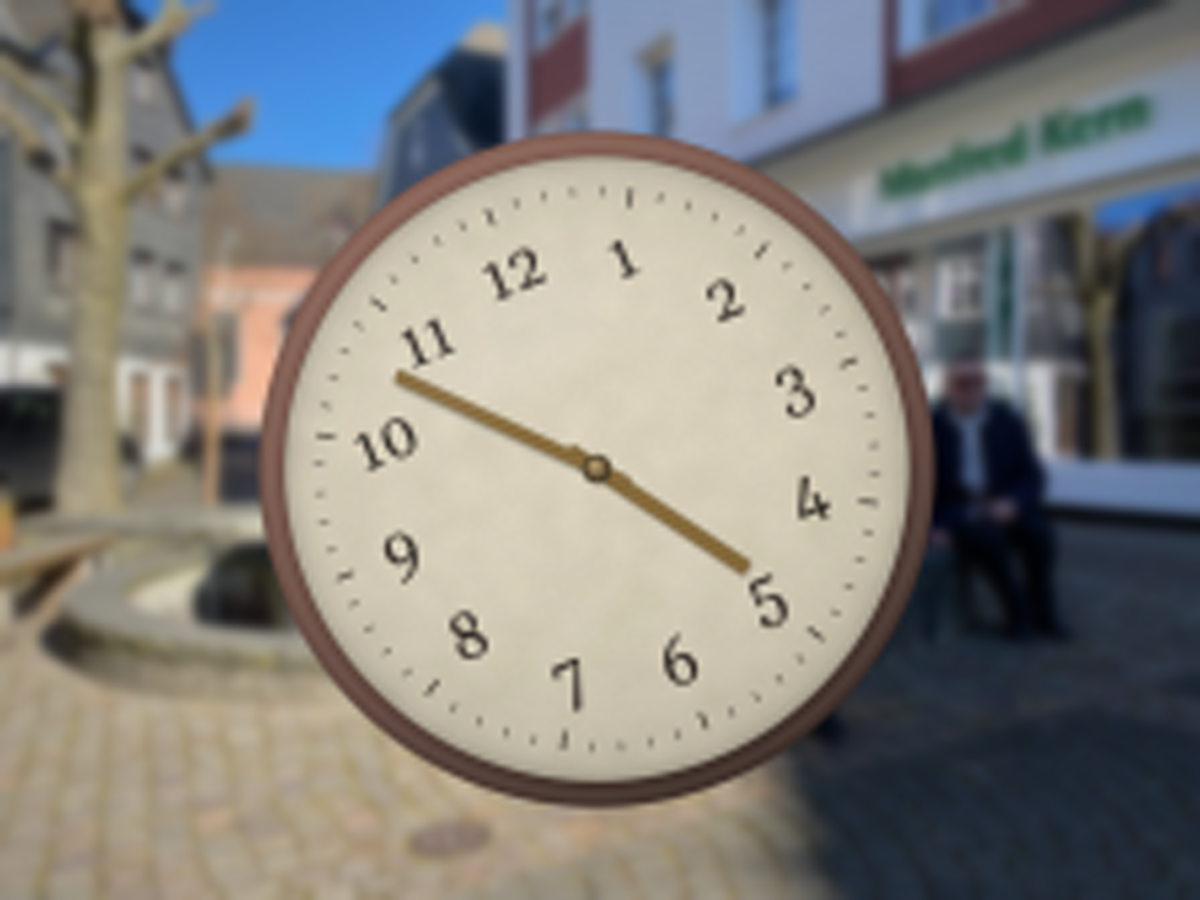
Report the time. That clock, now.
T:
4:53
